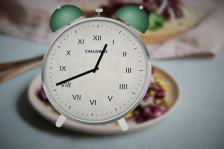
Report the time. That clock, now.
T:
12:41
